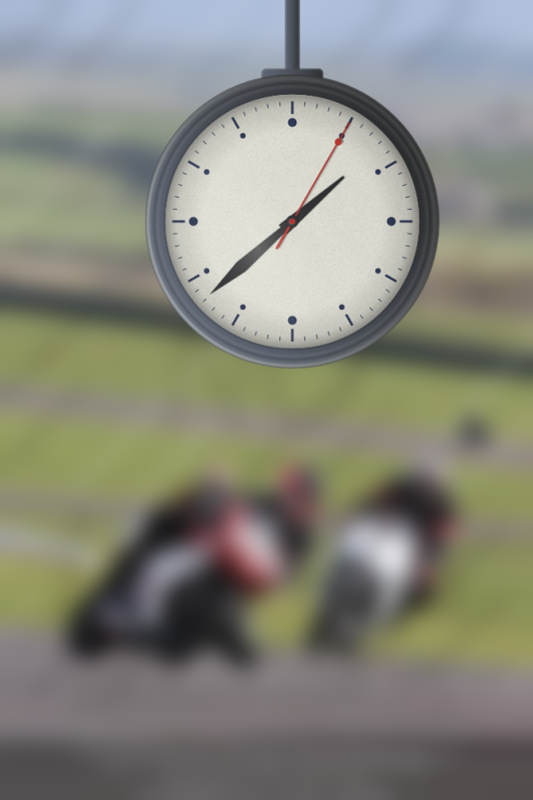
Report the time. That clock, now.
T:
1:38:05
